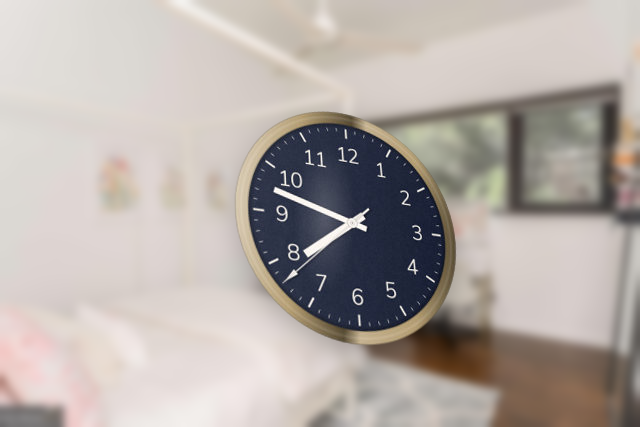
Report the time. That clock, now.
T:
7:47:38
